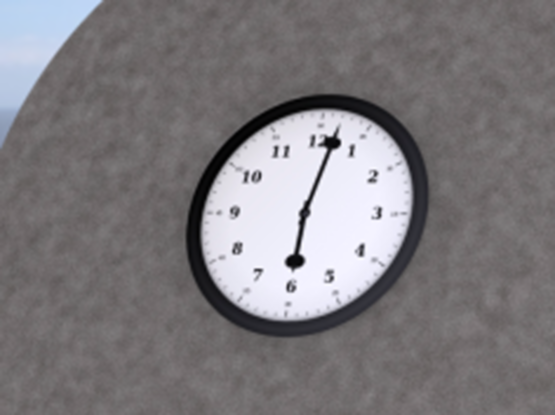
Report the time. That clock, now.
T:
6:02
